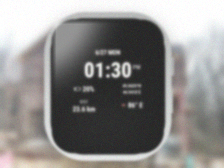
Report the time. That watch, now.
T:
1:30
